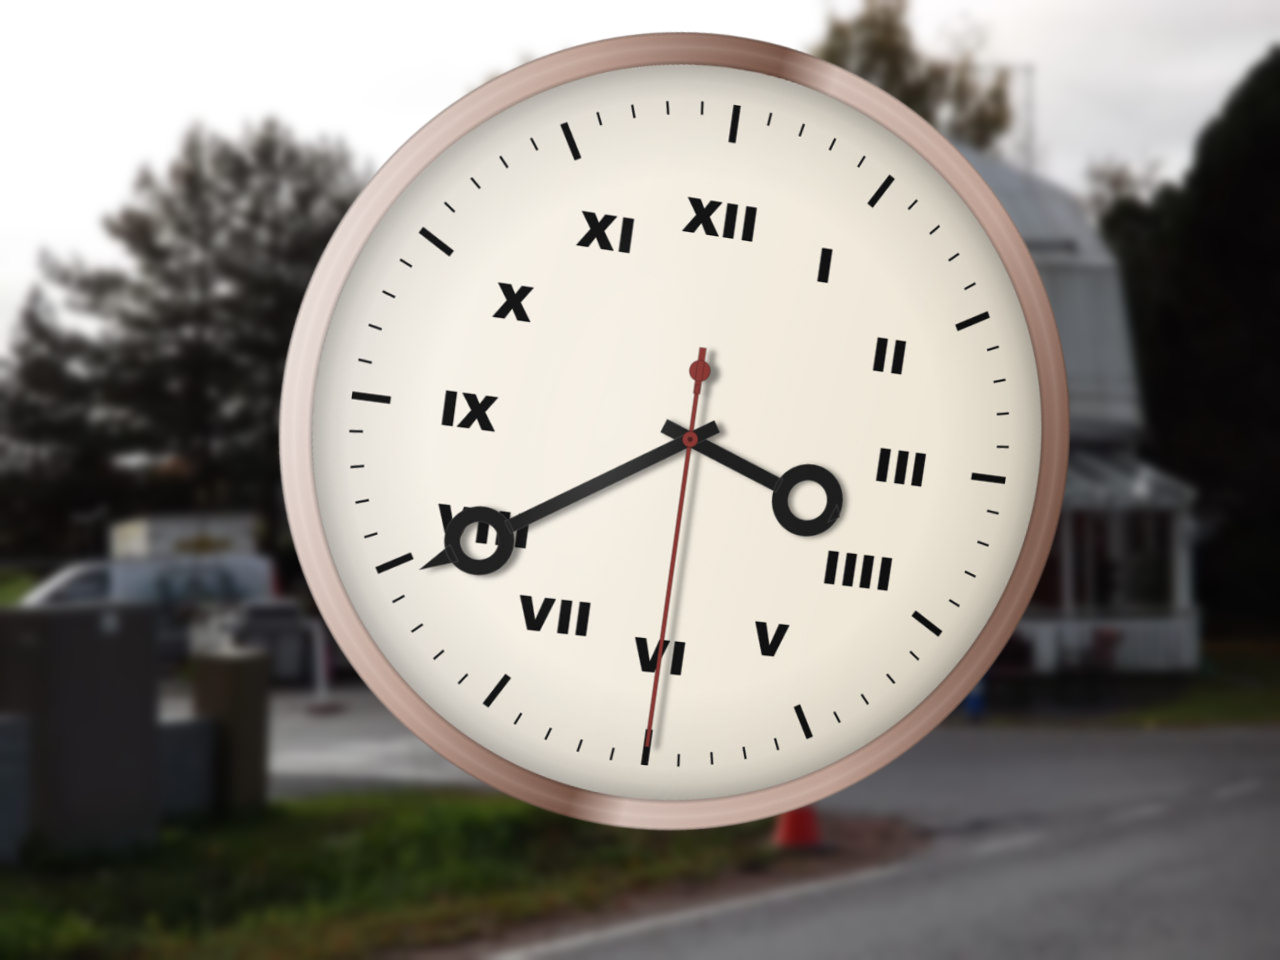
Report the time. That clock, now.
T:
3:39:30
